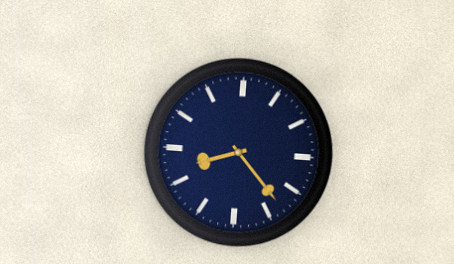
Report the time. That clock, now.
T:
8:23
